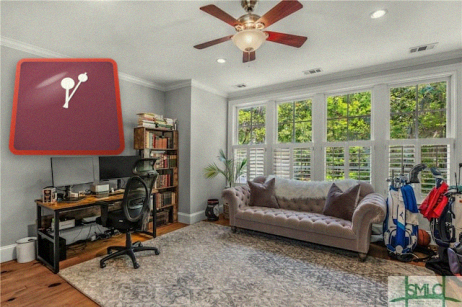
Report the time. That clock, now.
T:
12:05
